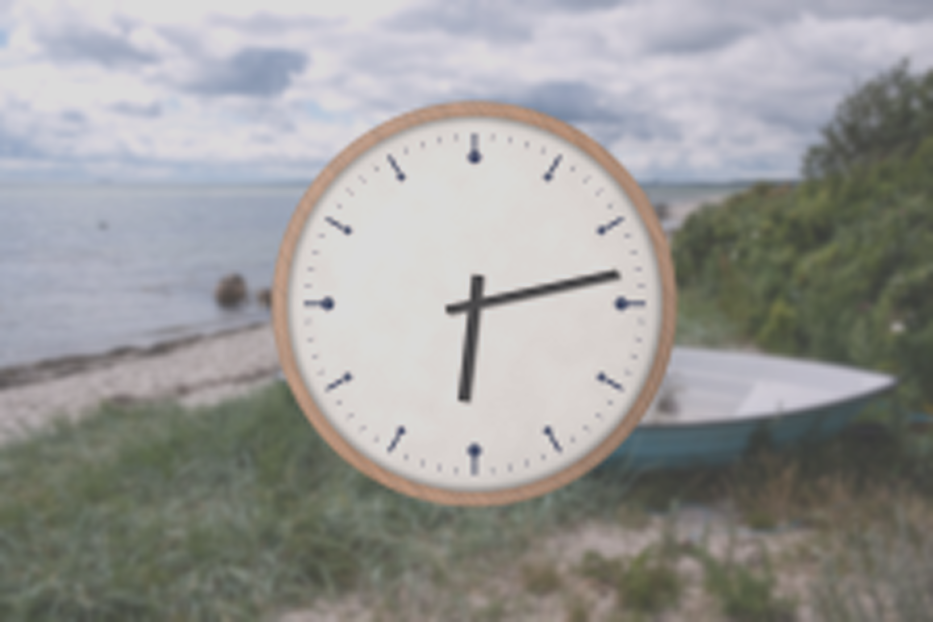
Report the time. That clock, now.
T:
6:13
